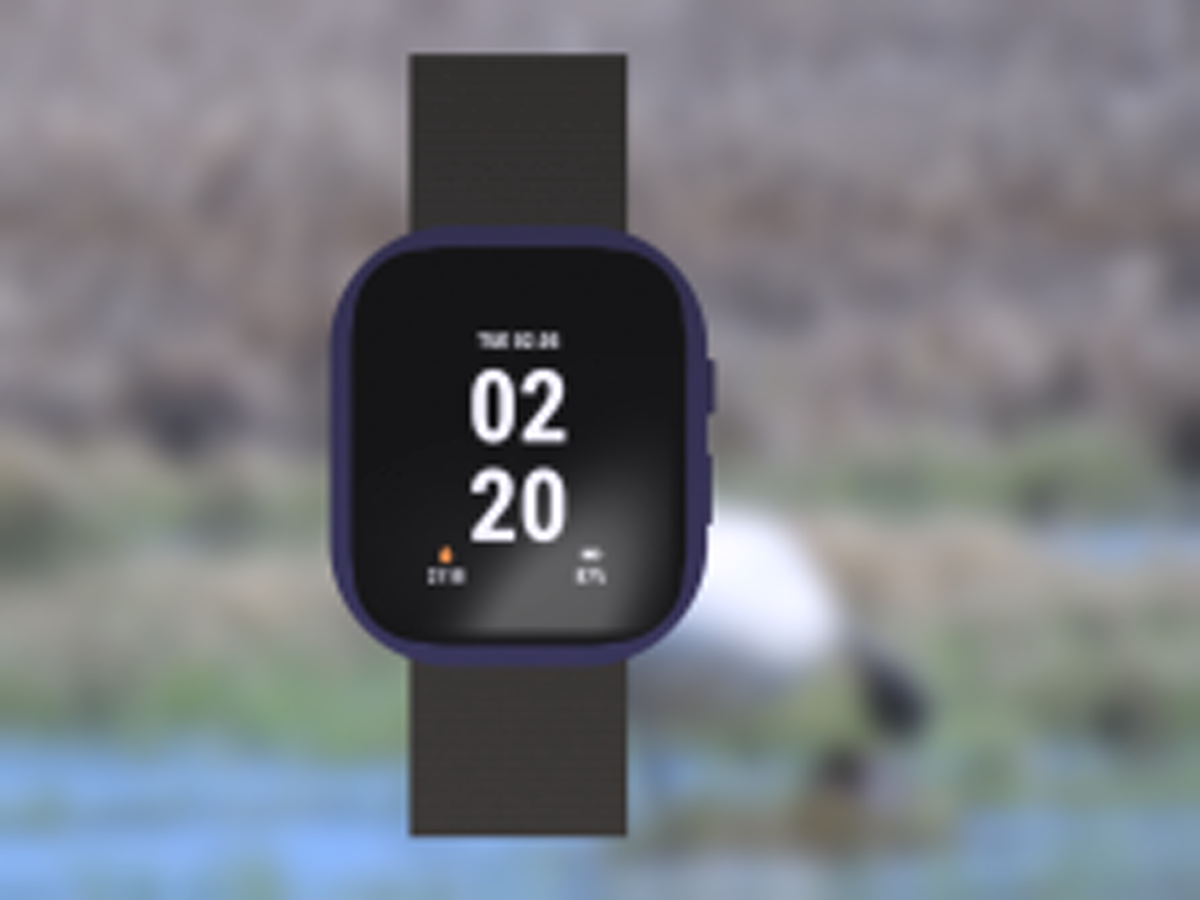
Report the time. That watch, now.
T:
2:20
